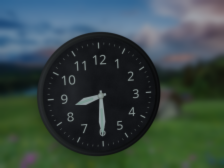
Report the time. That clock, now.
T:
8:30
